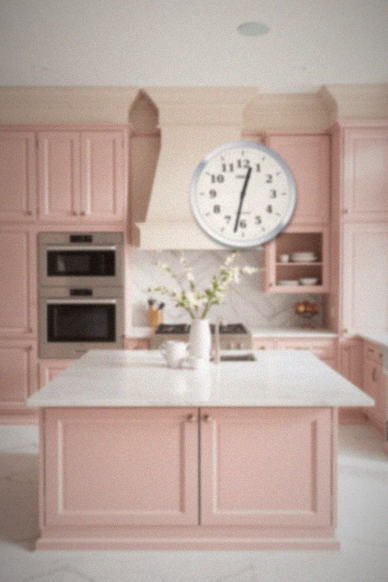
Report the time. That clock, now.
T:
12:32
